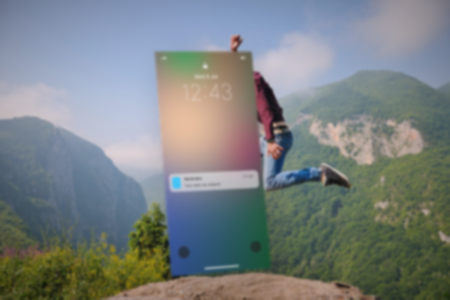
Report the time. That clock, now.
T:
12:43
